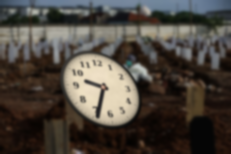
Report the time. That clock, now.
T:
9:34
